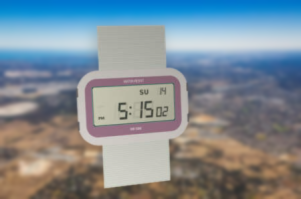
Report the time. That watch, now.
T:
5:15:02
